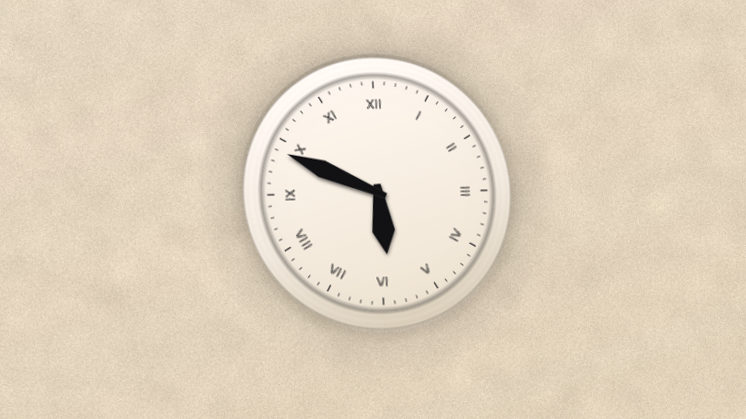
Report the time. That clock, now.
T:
5:49
